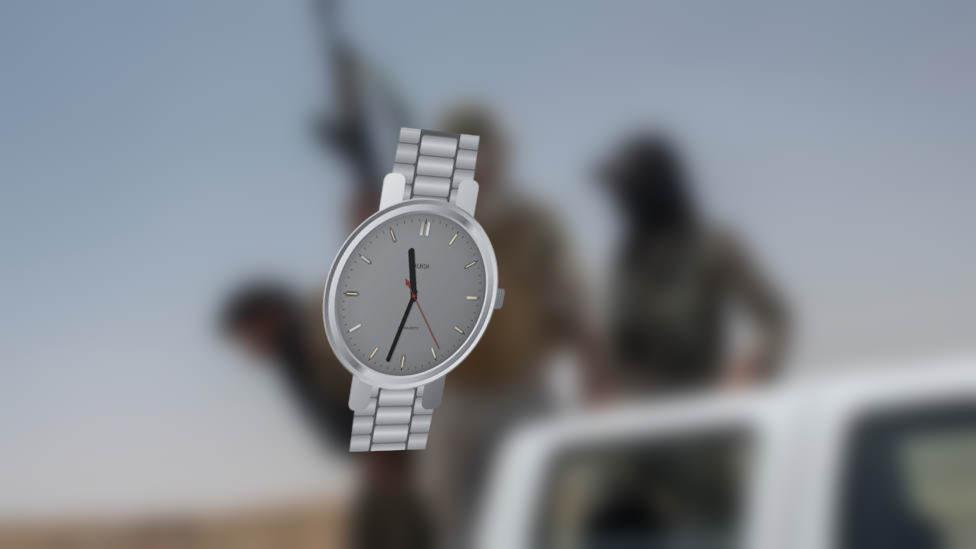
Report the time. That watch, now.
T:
11:32:24
